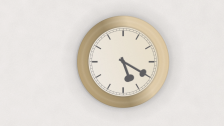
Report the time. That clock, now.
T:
5:20
